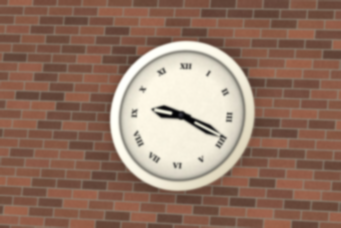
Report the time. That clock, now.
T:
9:19
